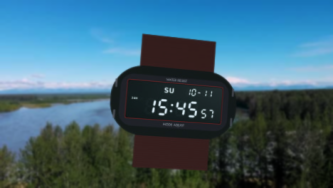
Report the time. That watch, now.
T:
15:45:57
